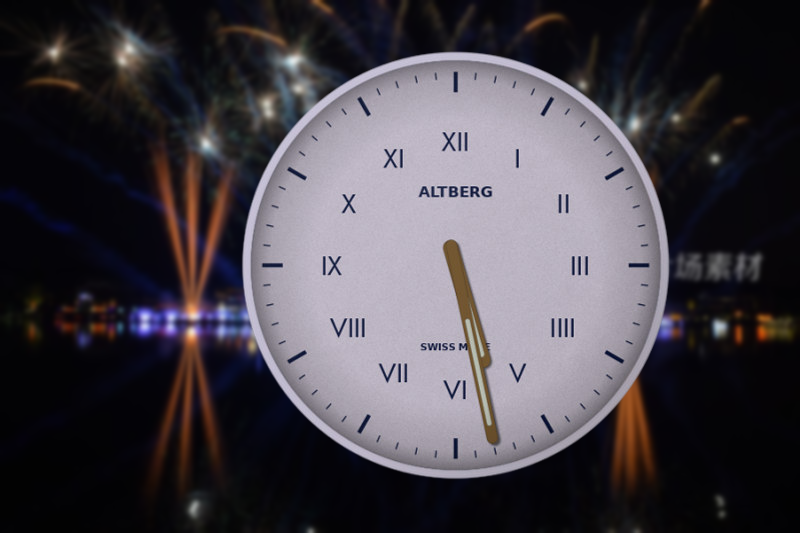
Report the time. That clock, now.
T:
5:28
